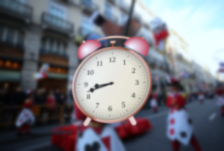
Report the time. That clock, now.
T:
8:42
